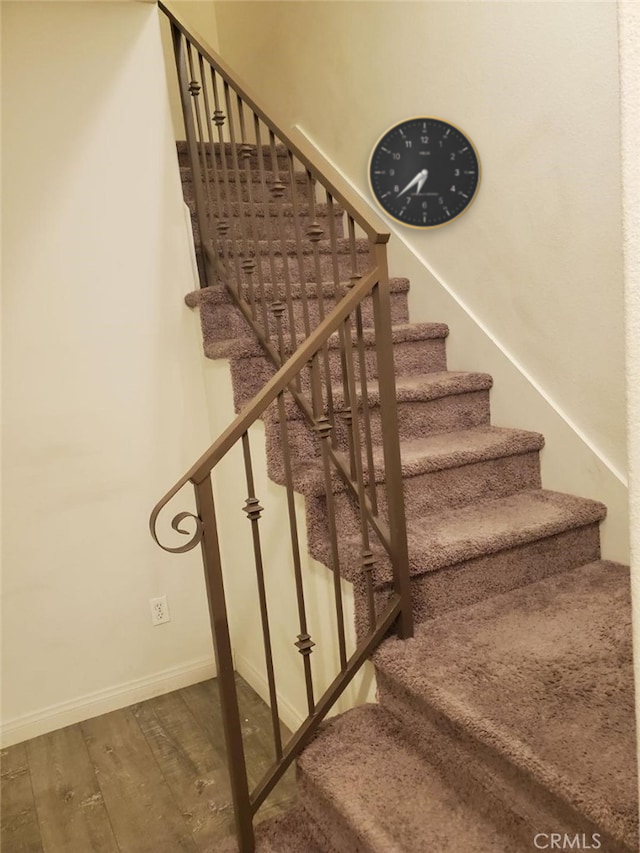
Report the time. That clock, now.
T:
6:38
